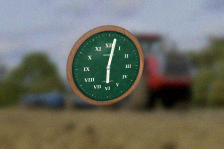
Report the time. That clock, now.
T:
6:02
